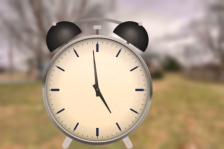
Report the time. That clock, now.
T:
4:59
